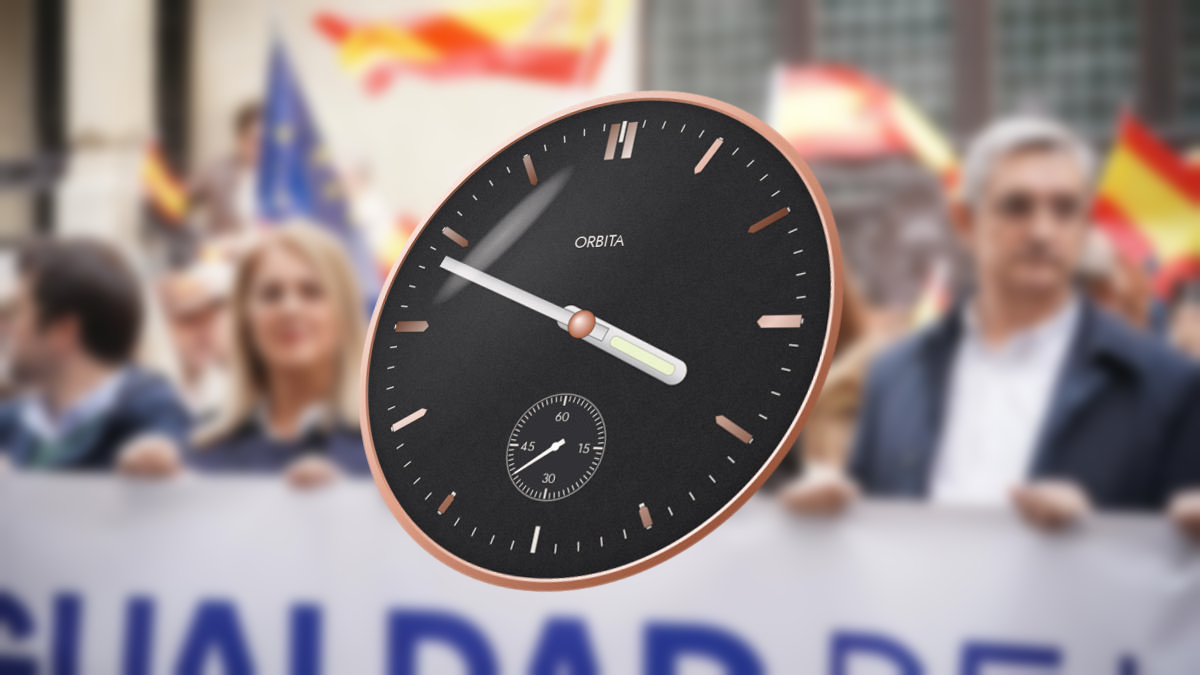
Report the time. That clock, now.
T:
3:48:39
